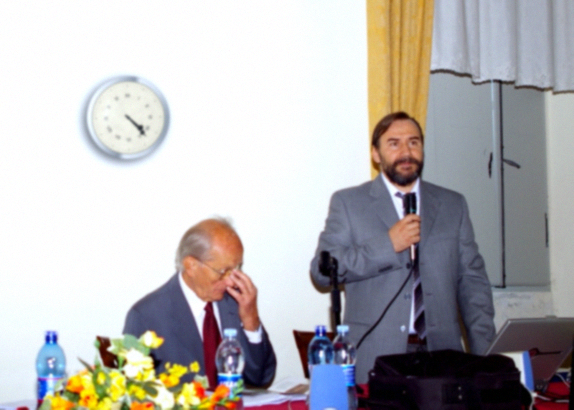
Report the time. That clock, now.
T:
4:23
